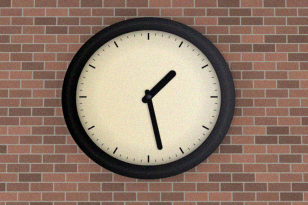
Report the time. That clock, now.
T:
1:28
